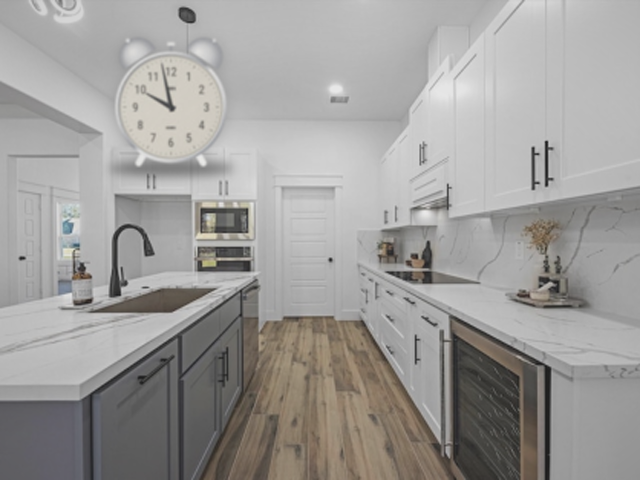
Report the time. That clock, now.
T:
9:58
